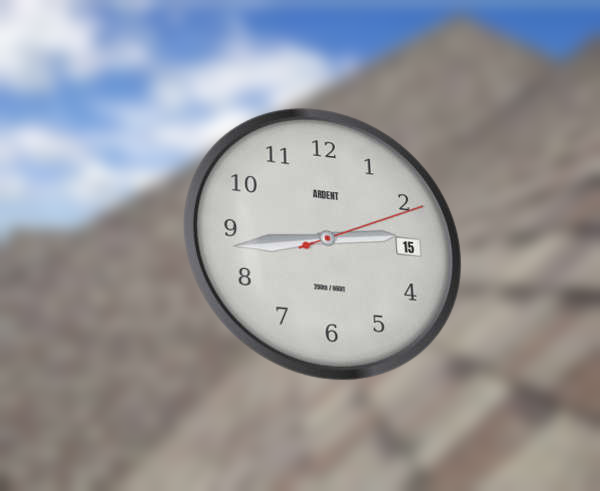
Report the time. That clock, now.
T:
2:43:11
